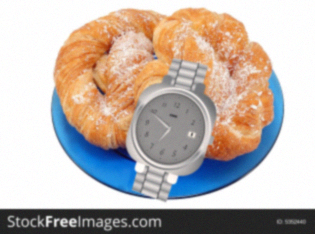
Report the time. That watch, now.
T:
6:49
